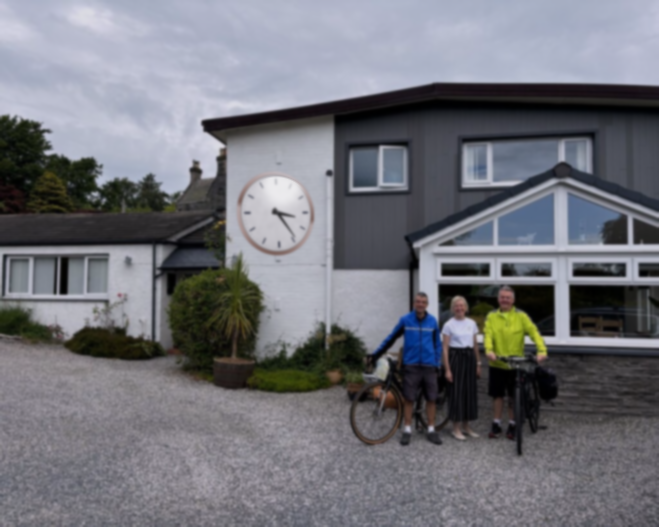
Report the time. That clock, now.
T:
3:24
